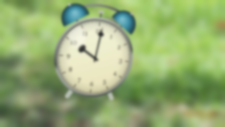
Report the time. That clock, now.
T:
10:01
